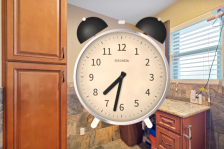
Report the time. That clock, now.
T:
7:32
